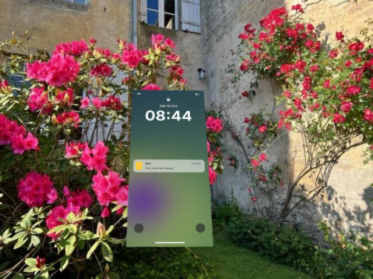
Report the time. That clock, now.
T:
8:44
